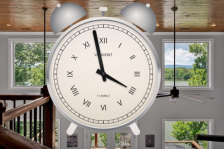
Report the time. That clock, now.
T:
3:58
